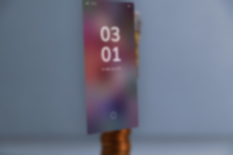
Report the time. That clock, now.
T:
3:01
